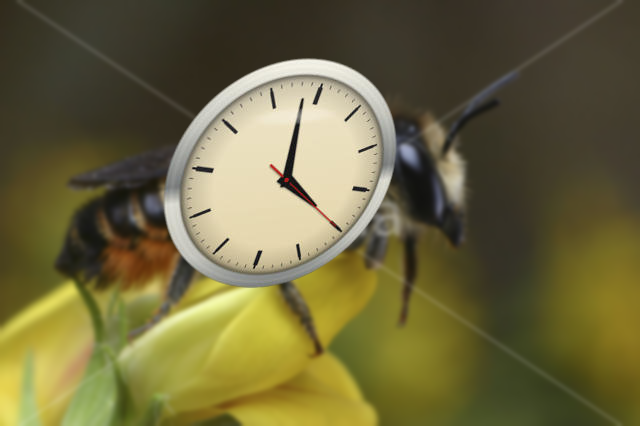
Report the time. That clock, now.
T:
3:58:20
